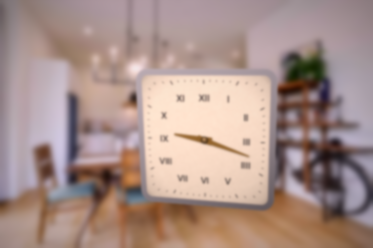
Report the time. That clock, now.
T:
9:18
